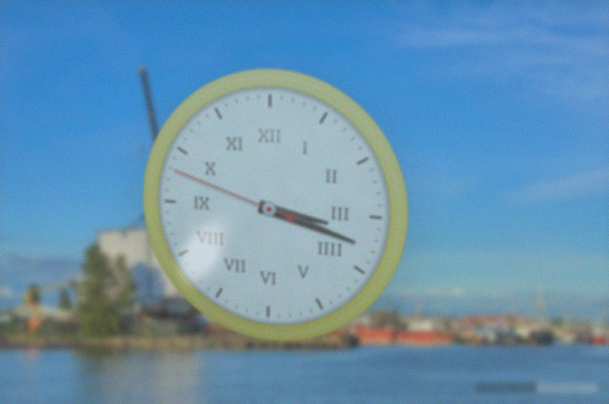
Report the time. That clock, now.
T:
3:17:48
